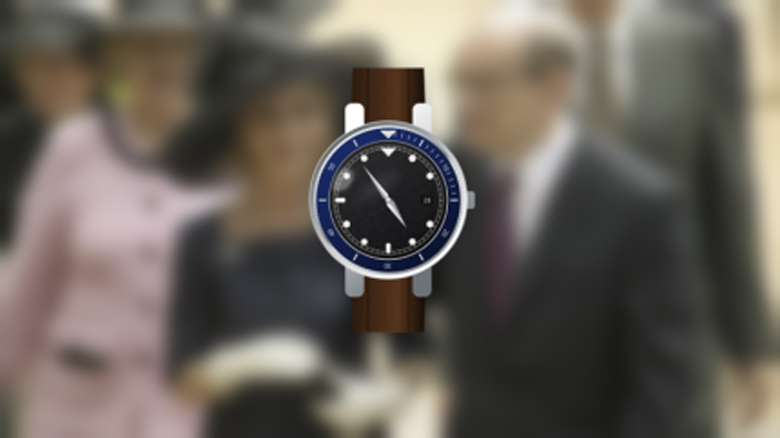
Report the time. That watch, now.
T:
4:54
